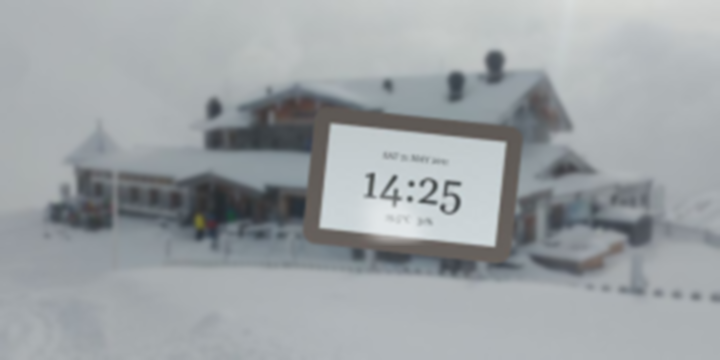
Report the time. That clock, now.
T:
14:25
